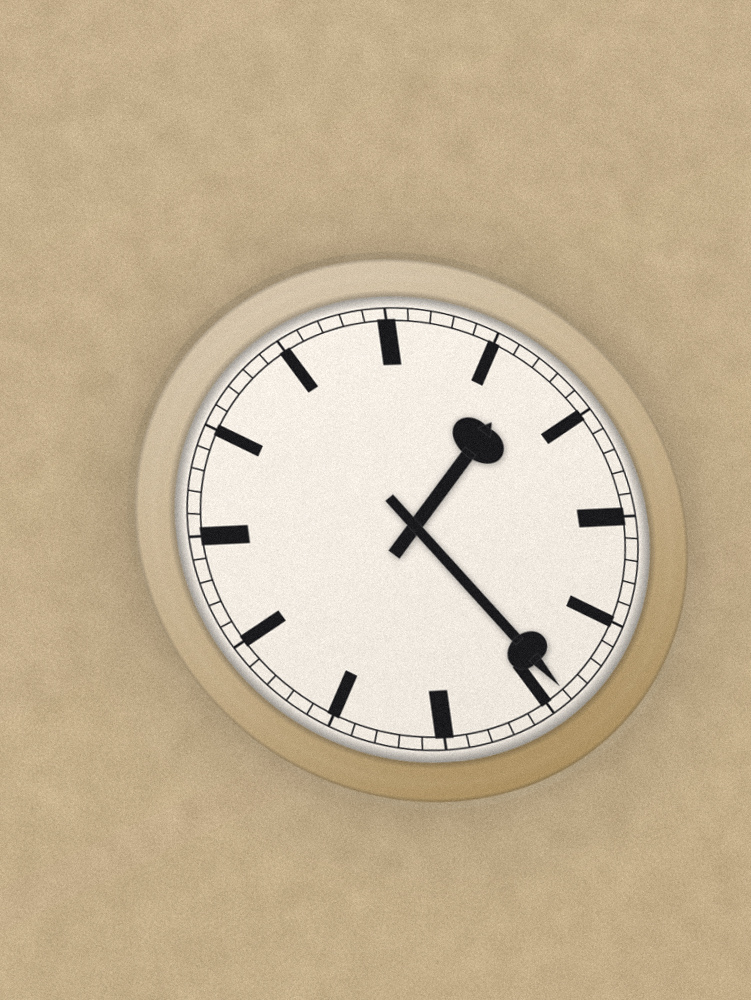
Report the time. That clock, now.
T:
1:24
